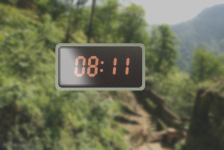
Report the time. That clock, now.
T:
8:11
